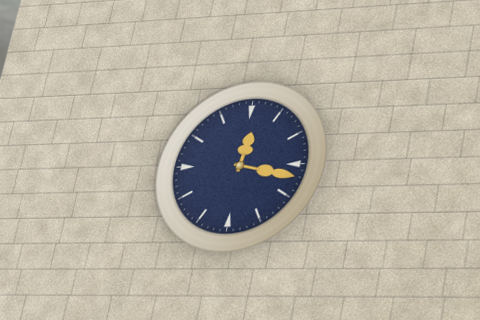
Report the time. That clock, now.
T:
12:17
